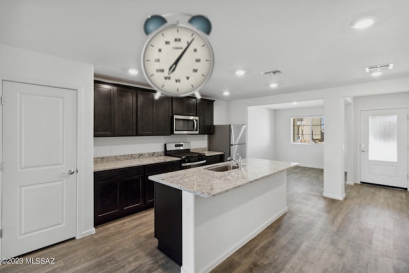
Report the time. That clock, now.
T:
7:06
